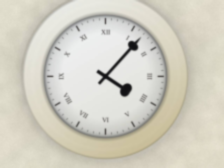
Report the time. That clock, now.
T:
4:07
